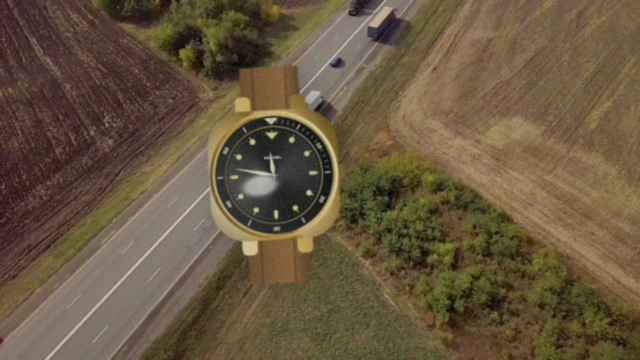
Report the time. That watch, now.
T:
11:47
